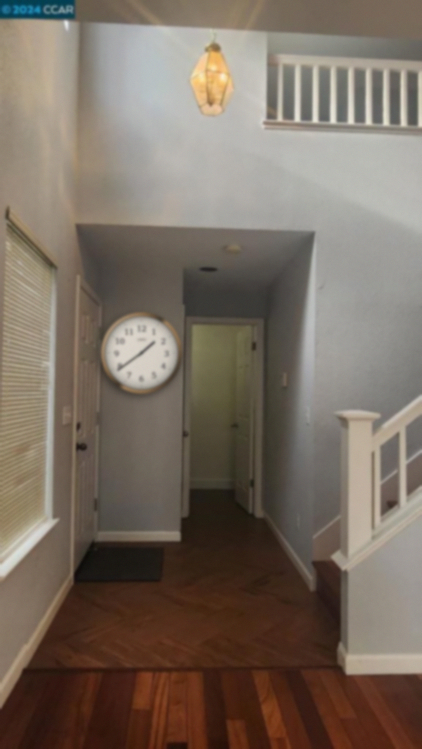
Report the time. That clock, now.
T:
1:39
